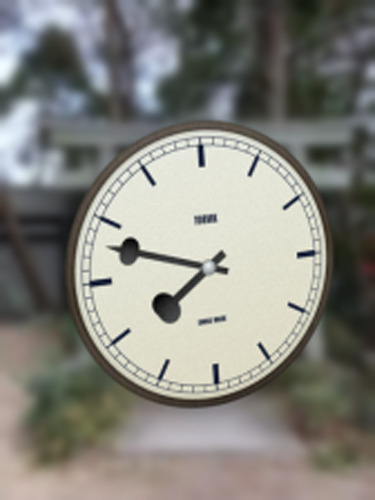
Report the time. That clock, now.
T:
7:48
